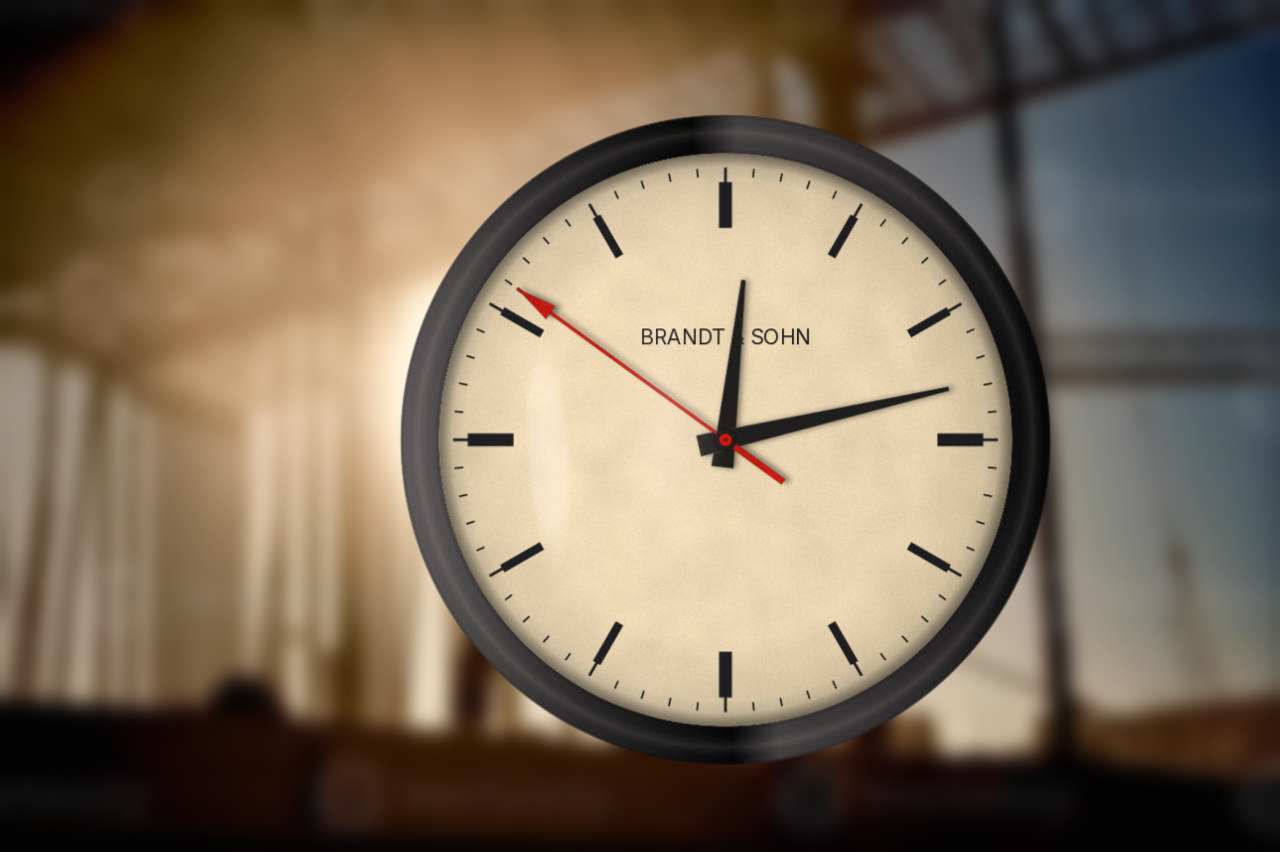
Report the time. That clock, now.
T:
12:12:51
